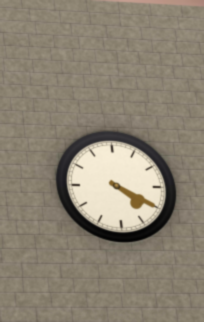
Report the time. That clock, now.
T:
4:20
